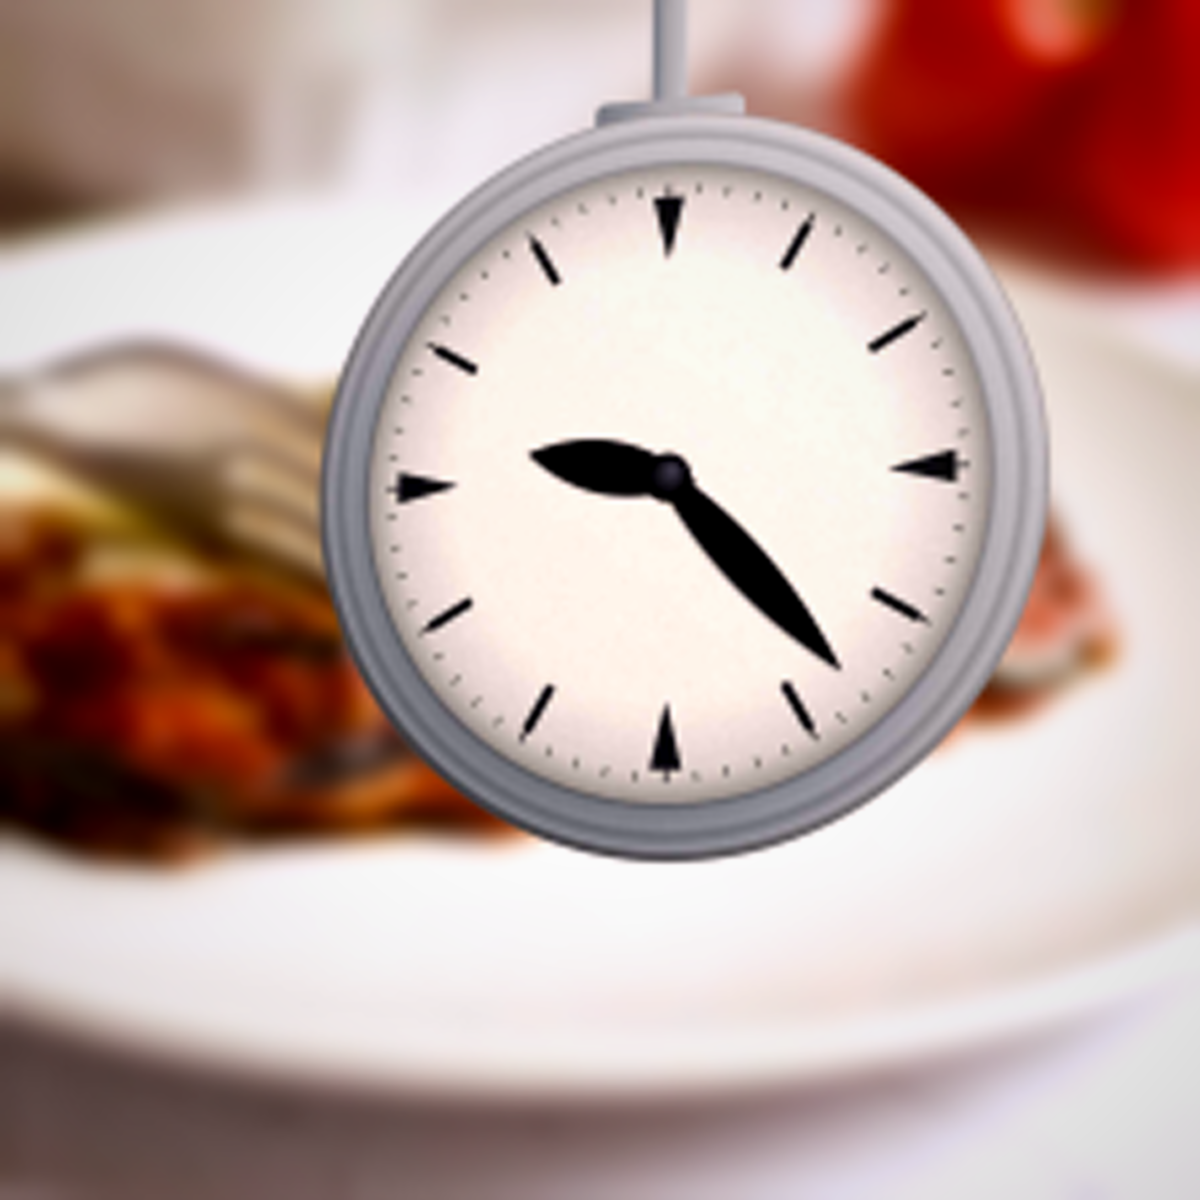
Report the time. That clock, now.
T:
9:23
